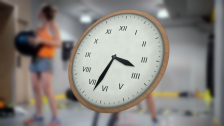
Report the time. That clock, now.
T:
3:33
